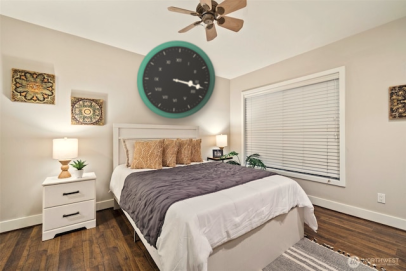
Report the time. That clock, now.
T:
3:17
